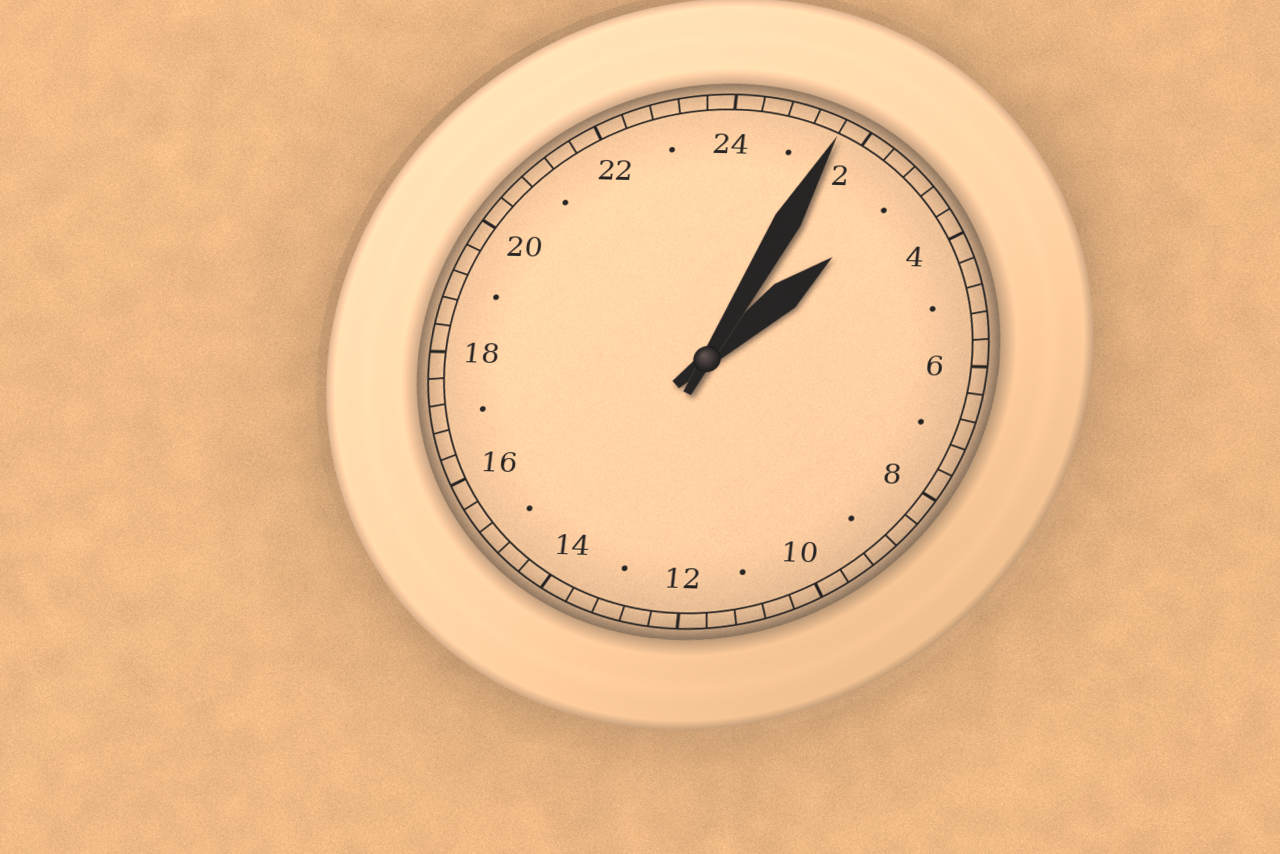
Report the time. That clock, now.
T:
3:04
